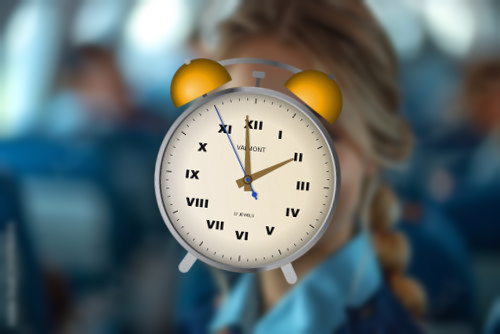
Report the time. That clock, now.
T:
1:58:55
